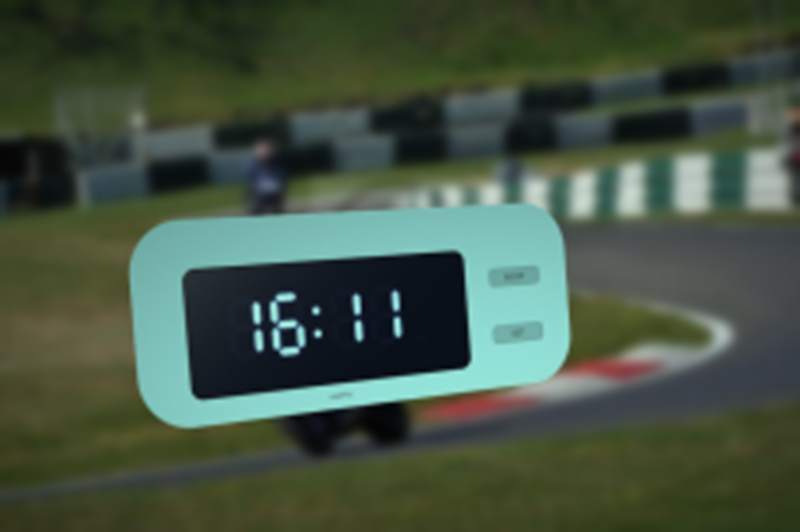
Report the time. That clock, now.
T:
16:11
